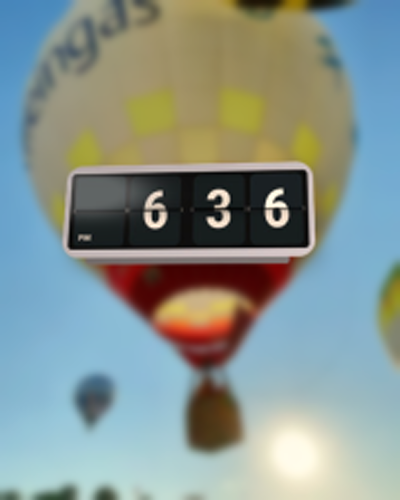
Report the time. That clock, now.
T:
6:36
